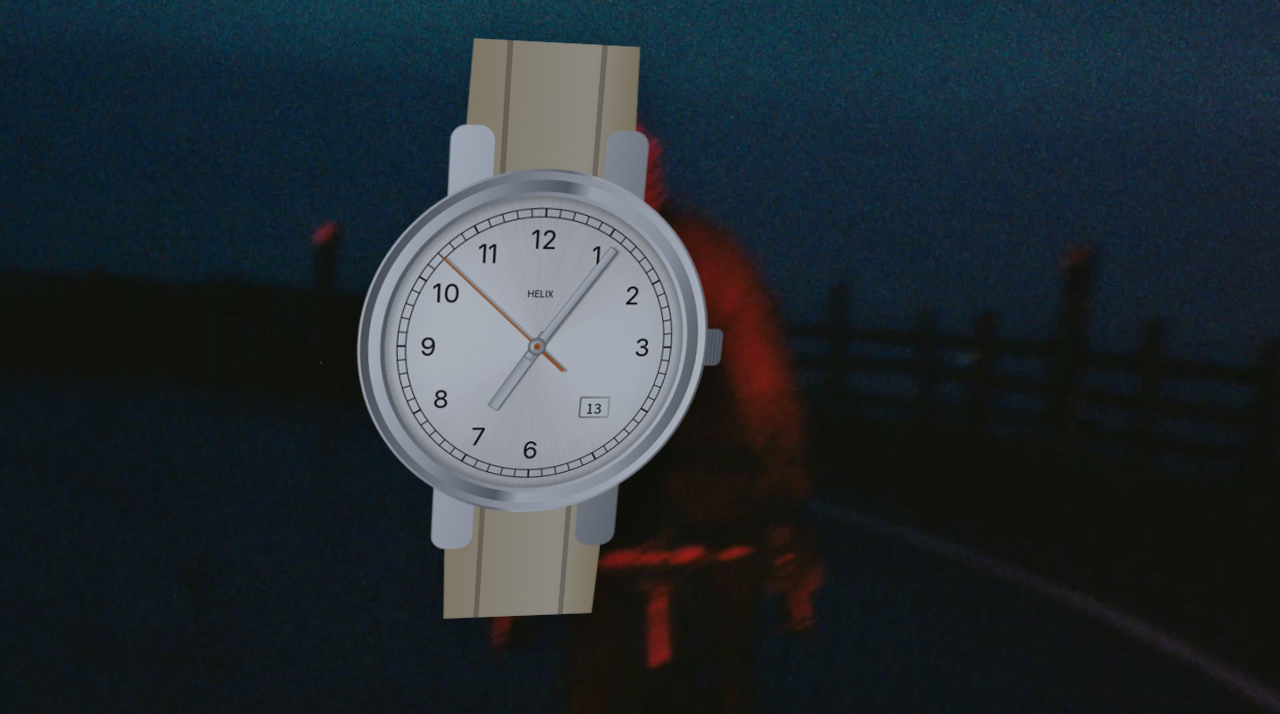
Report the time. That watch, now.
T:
7:05:52
